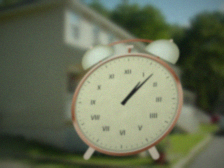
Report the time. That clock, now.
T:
1:07
